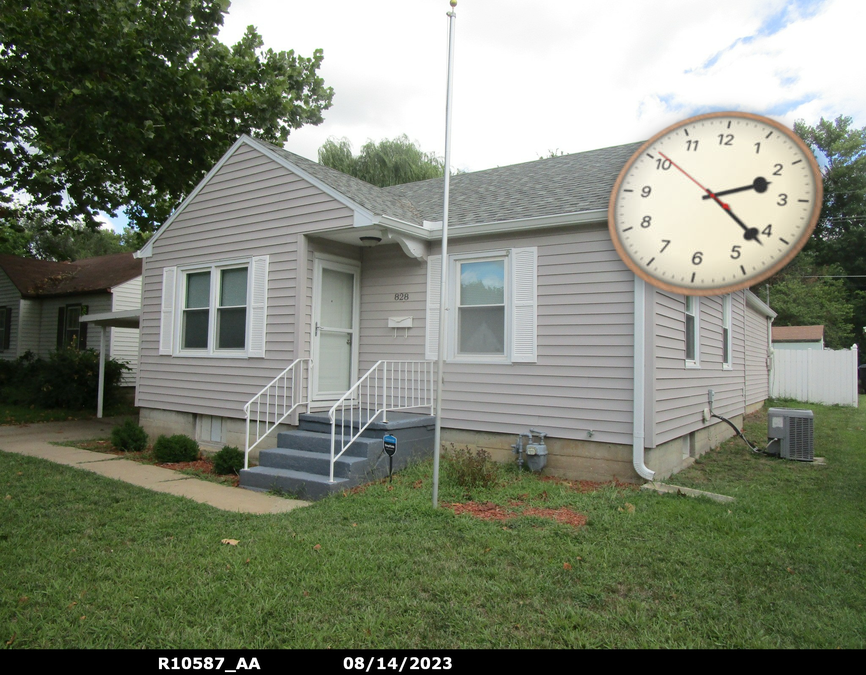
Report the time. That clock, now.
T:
2:21:51
